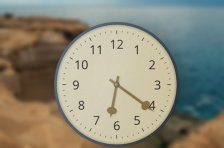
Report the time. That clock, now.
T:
6:21
